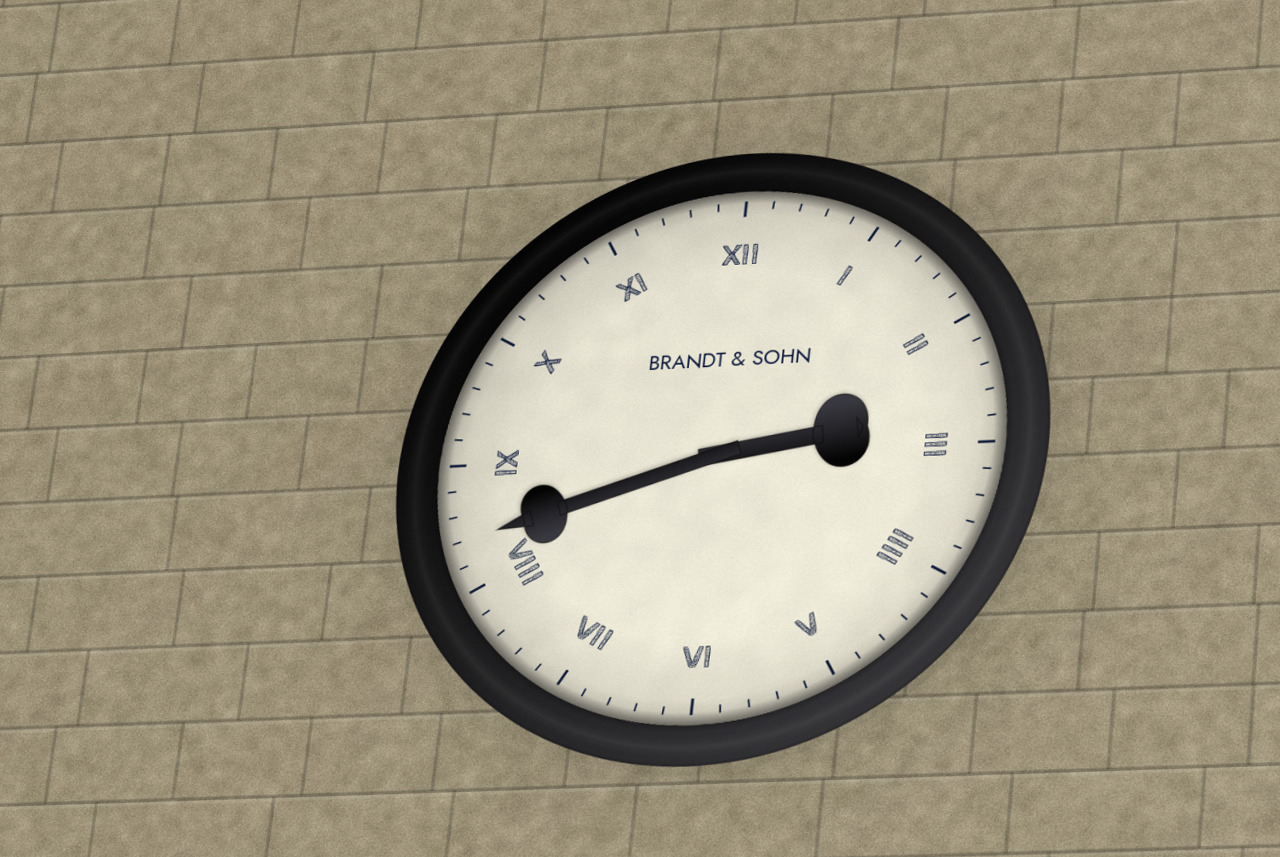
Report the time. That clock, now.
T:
2:42
